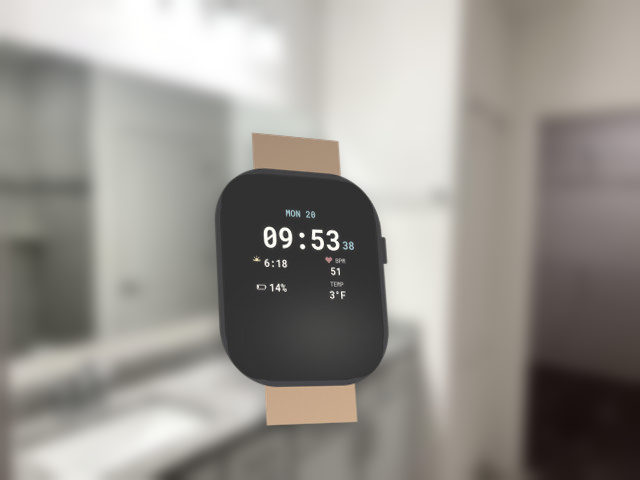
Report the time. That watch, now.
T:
9:53:38
